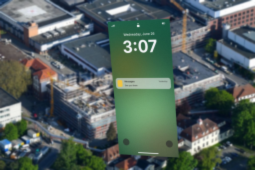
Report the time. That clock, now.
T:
3:07
